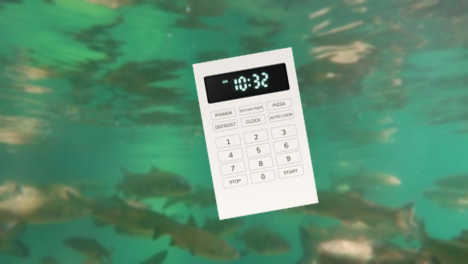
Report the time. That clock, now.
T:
10:32
